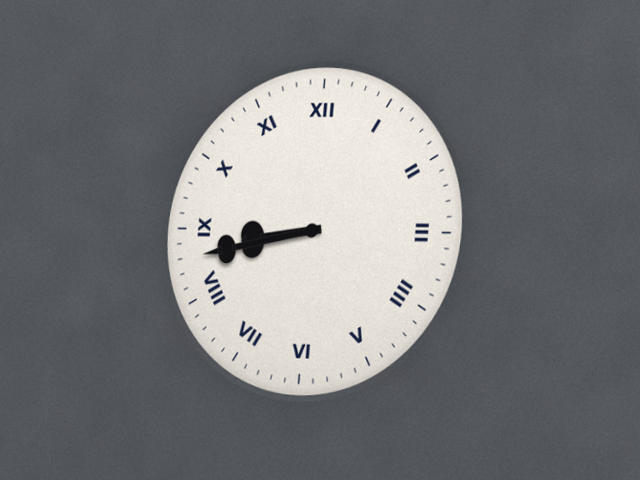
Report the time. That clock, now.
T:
8:43
